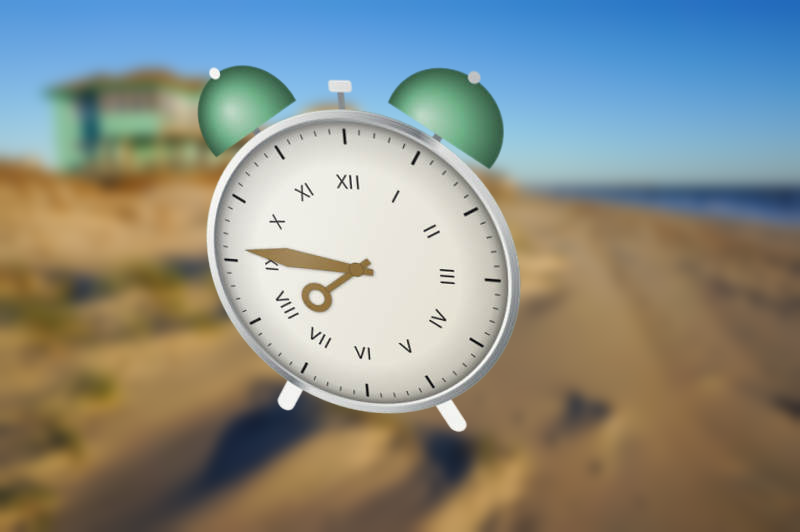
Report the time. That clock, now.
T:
7:46
